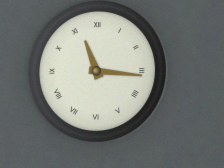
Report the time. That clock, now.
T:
11:16
